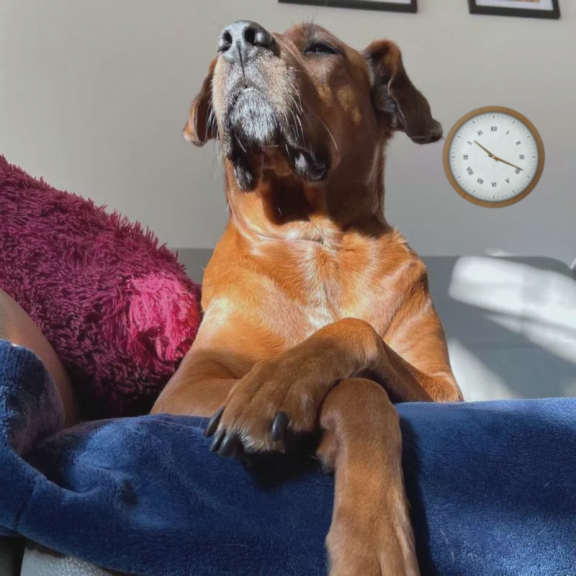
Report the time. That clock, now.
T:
10:19
